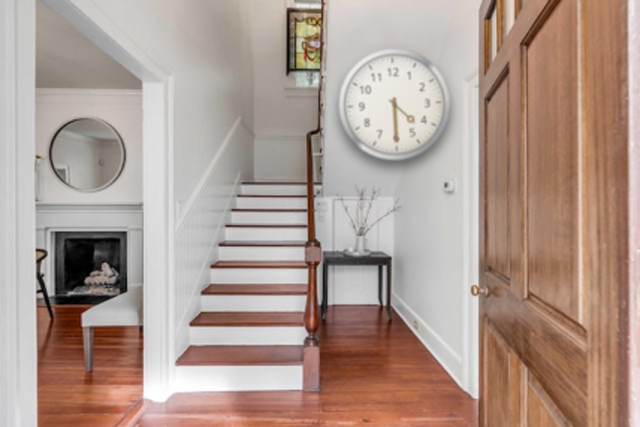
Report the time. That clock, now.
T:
4:30
